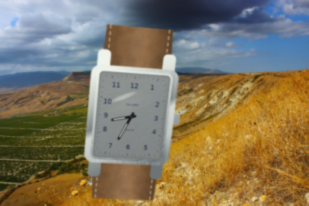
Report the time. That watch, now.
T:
8:34
